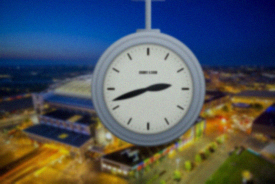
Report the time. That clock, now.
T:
2:42
